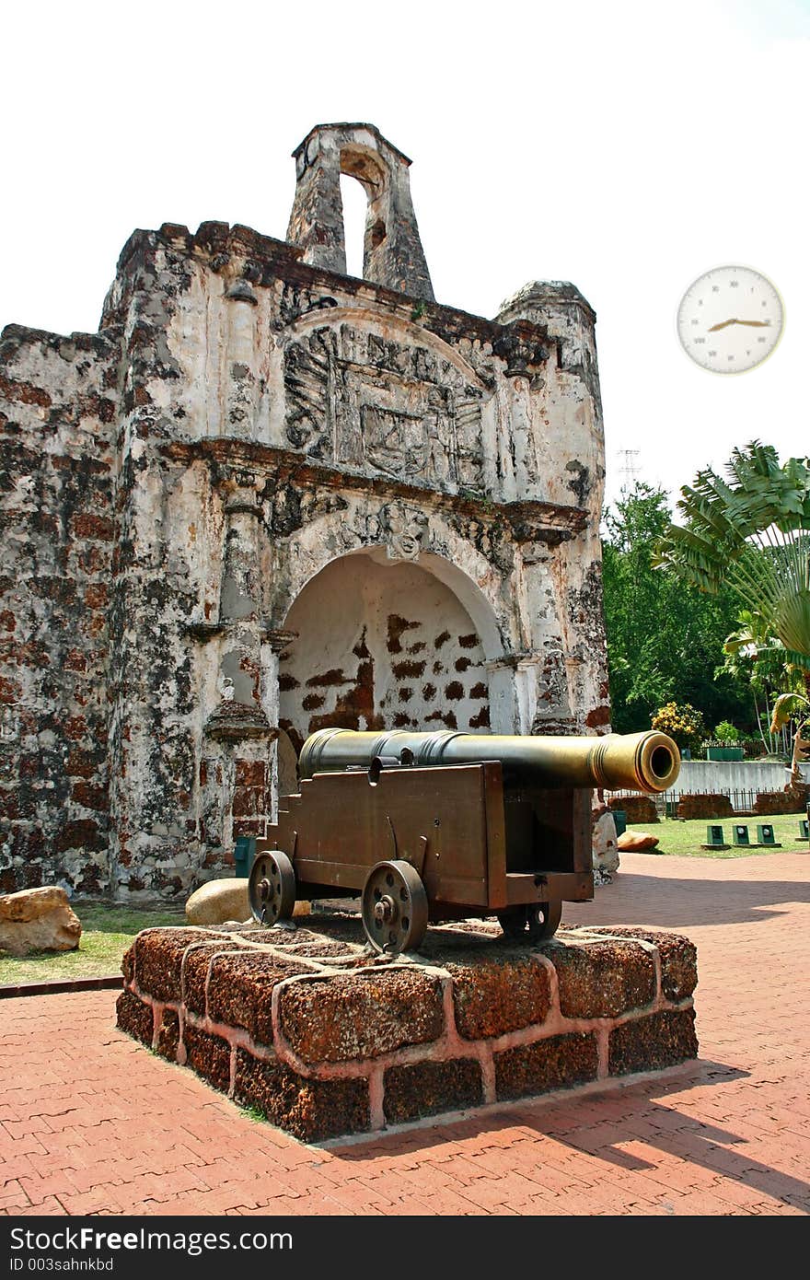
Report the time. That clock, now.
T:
8:16
